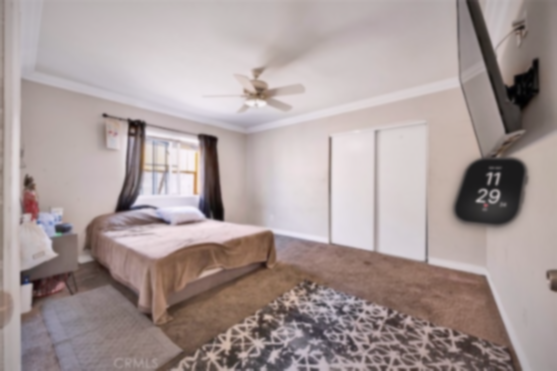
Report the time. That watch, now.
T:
11:29
